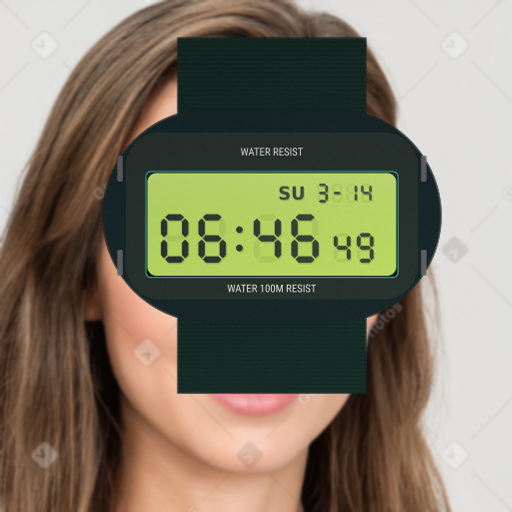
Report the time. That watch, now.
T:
6:46:49
